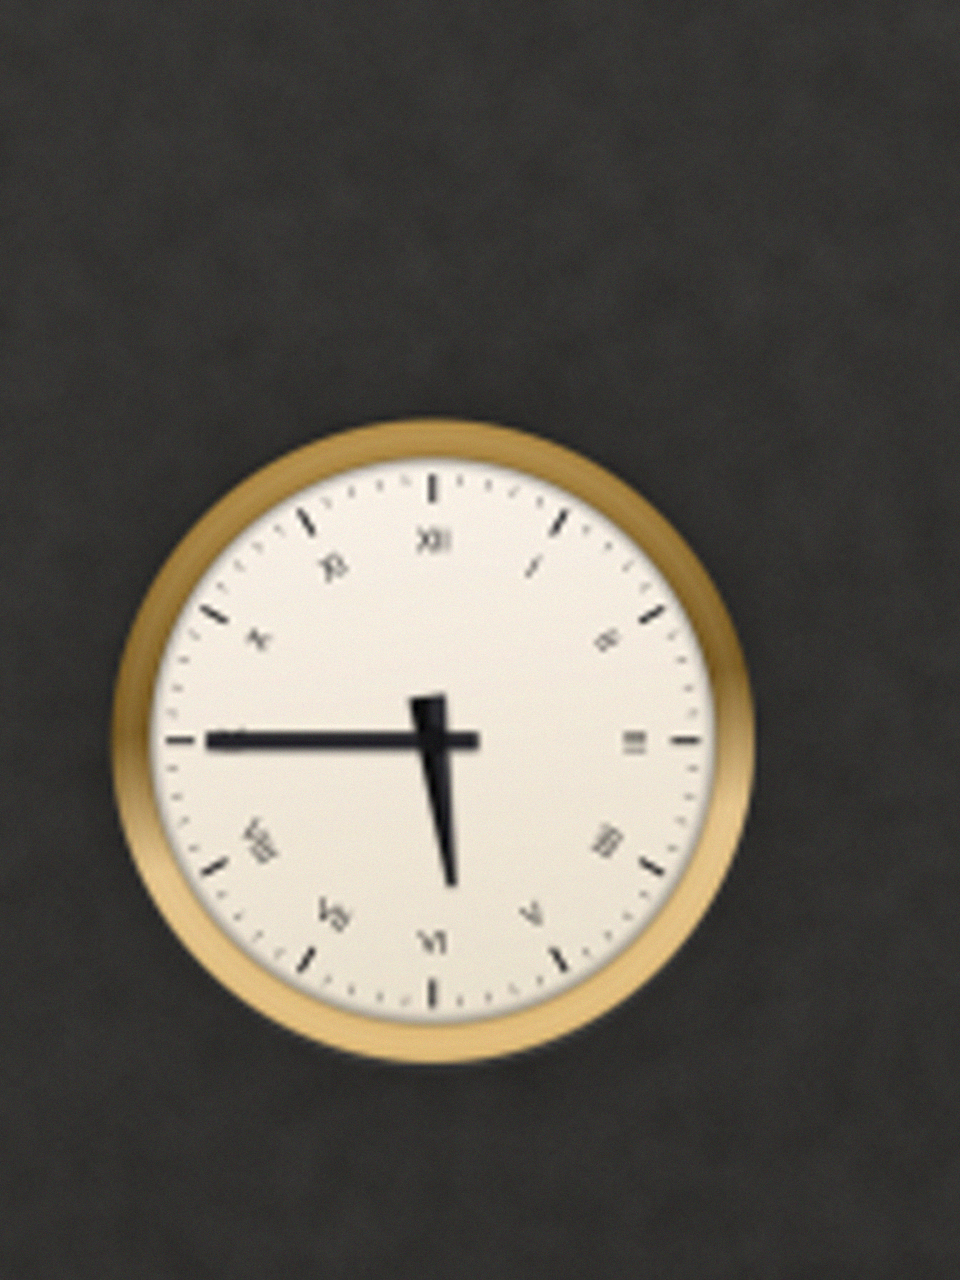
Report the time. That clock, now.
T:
5:45
